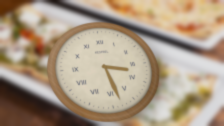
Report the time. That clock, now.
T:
3:28
